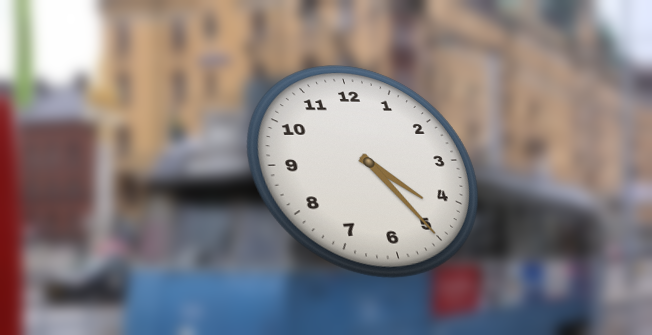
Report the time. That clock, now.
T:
4:25
